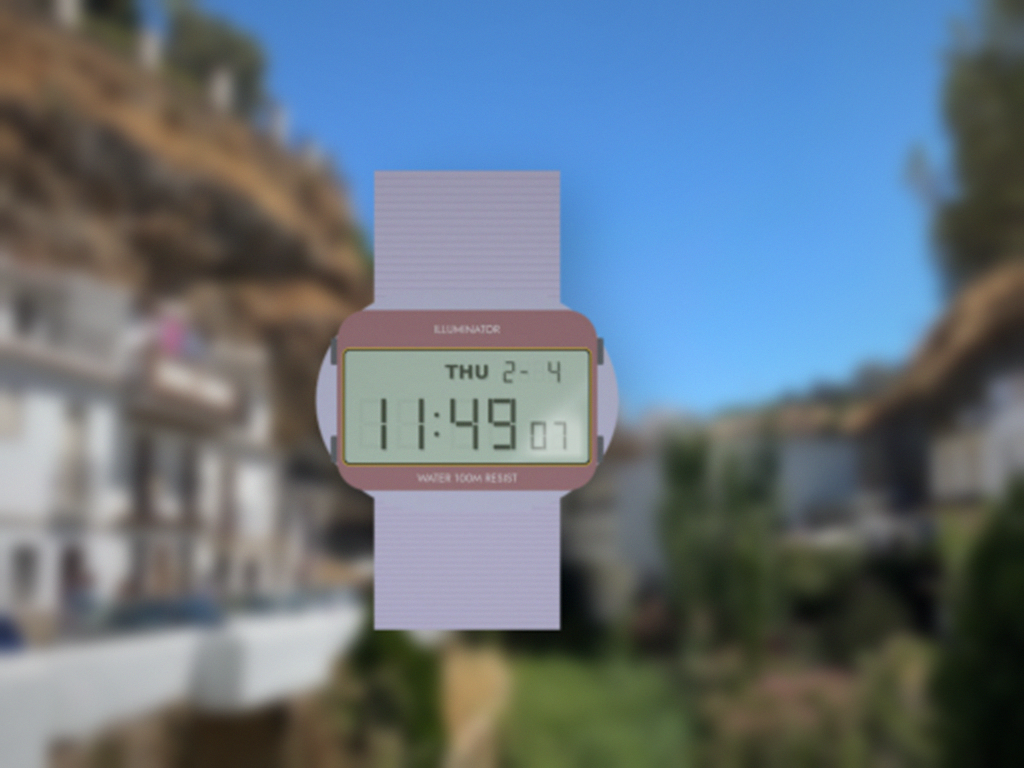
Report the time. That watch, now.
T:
11:49:07
